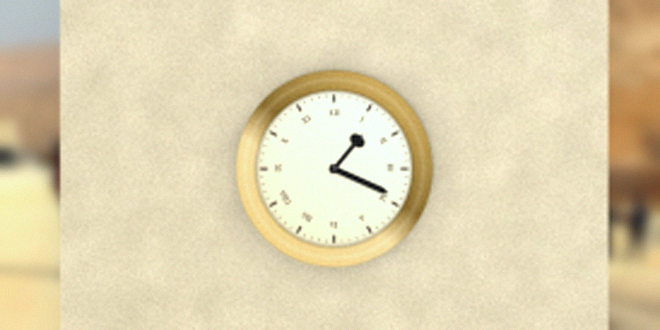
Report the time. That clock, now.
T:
1:19
